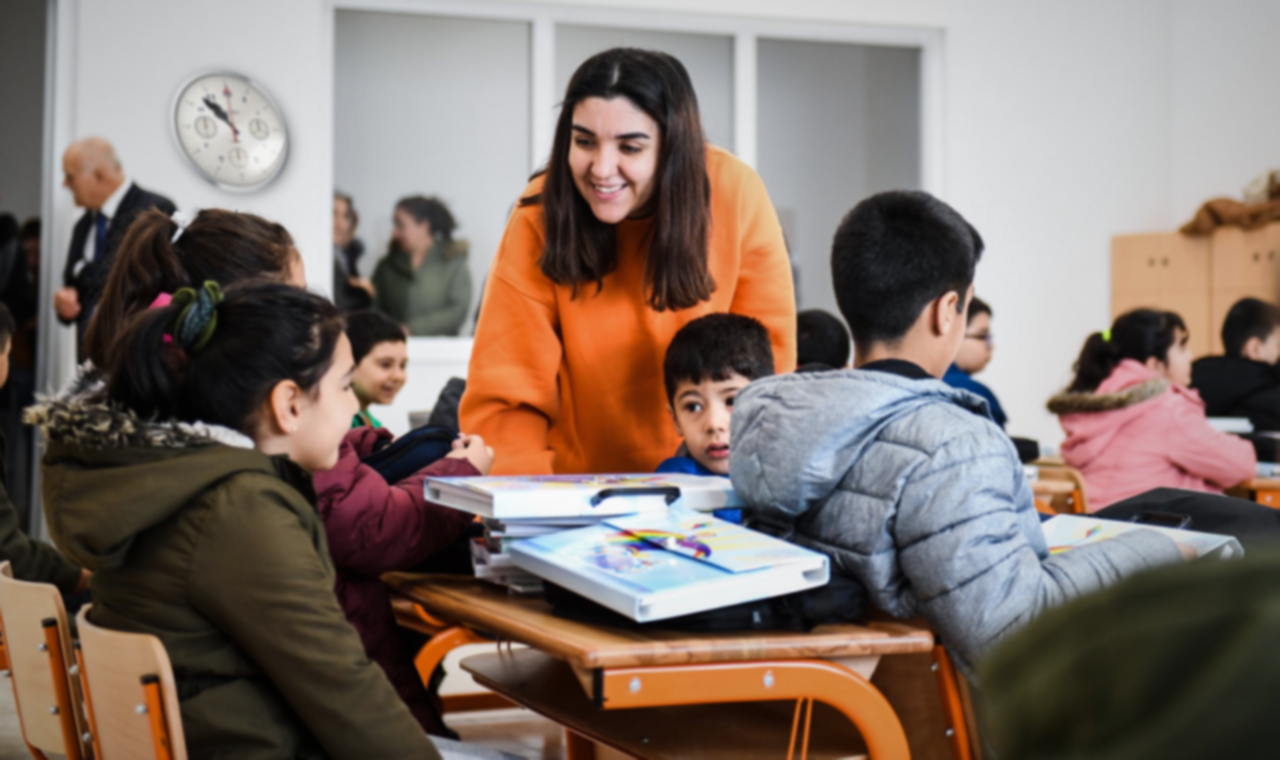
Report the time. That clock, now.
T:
10:53
